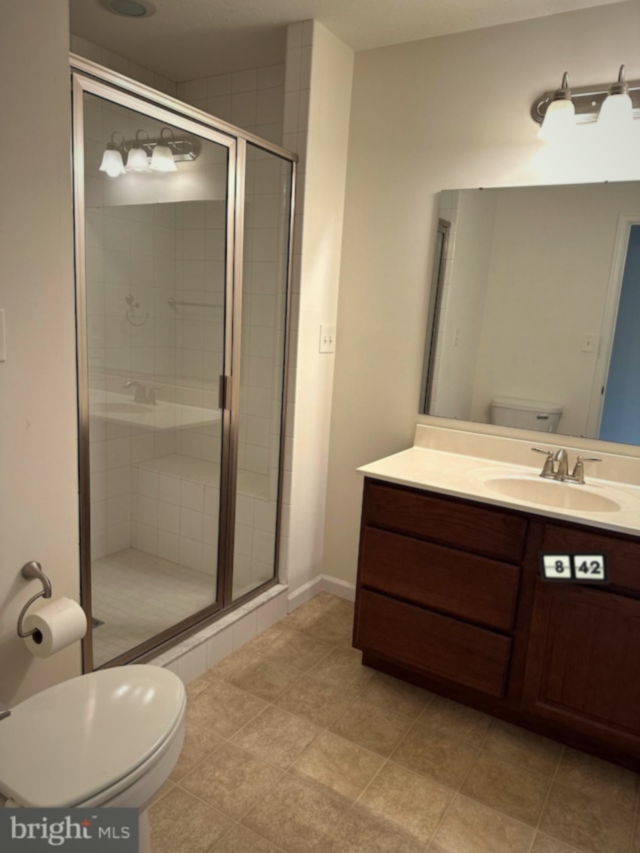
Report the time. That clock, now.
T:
8:42
